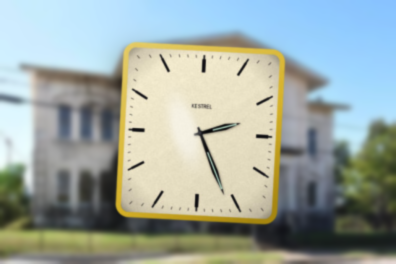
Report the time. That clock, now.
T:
2:26
